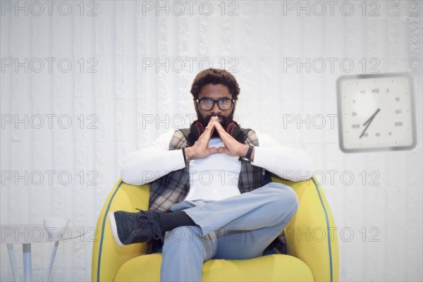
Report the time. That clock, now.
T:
7:36
